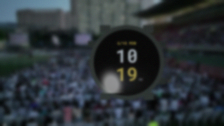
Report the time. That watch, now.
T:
10:19
